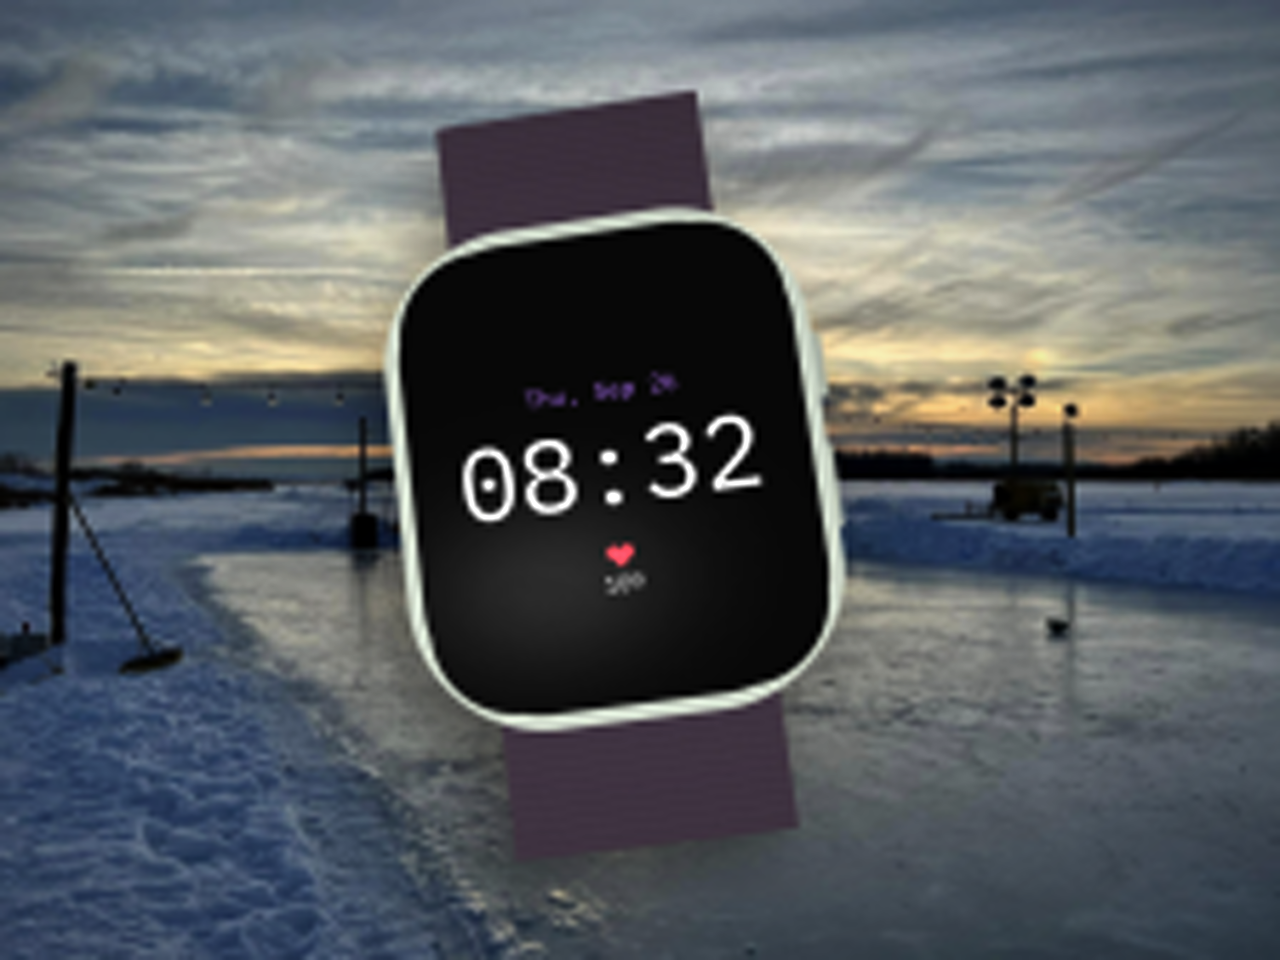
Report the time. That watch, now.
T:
8:32
